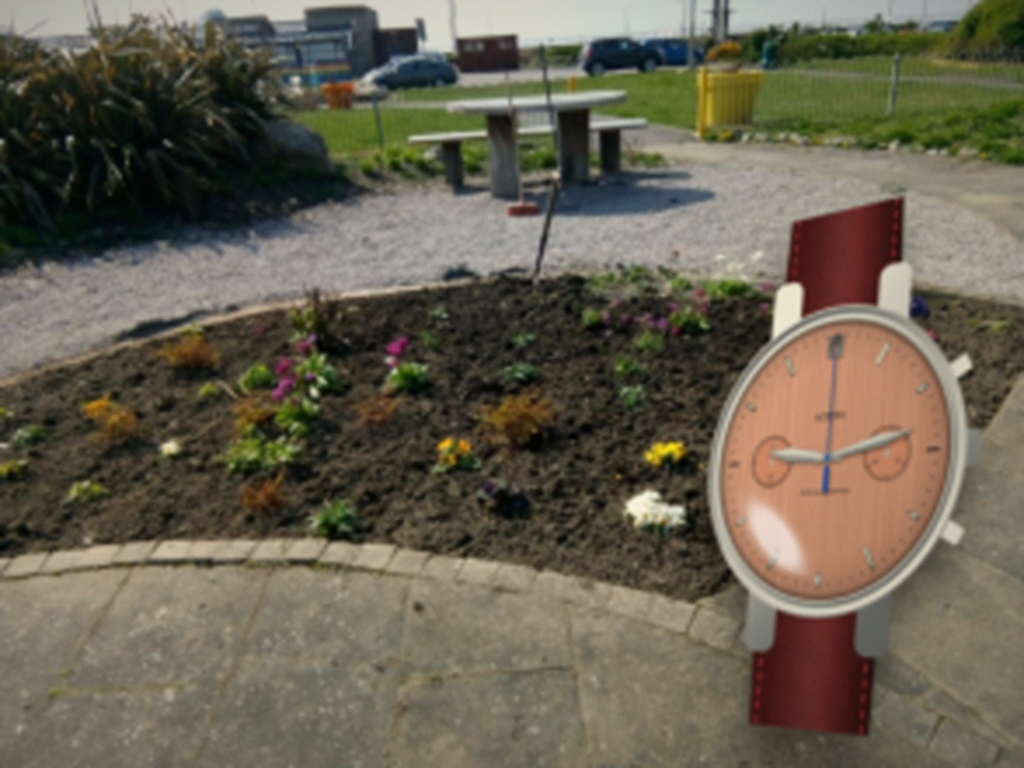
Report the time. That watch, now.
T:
9:13
